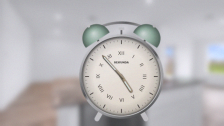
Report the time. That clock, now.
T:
4:53
